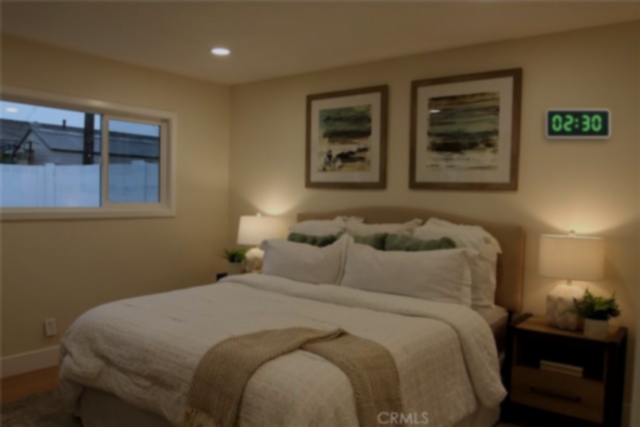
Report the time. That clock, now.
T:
2:30
